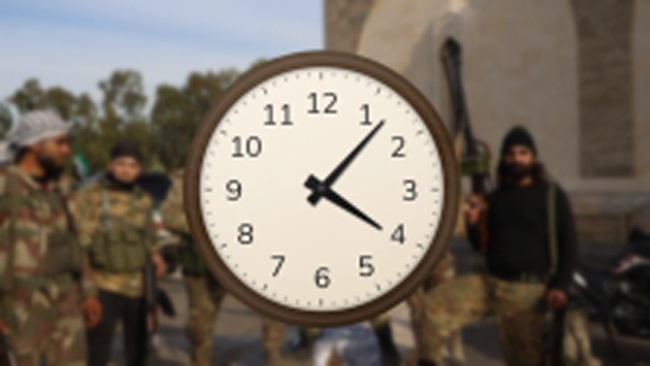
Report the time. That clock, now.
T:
4:07
